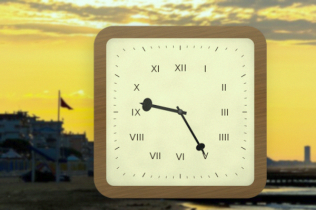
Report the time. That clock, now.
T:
9:25
